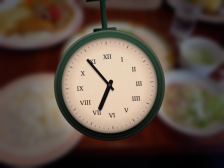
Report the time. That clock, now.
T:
6:54
